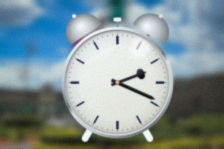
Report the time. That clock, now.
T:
2:19
